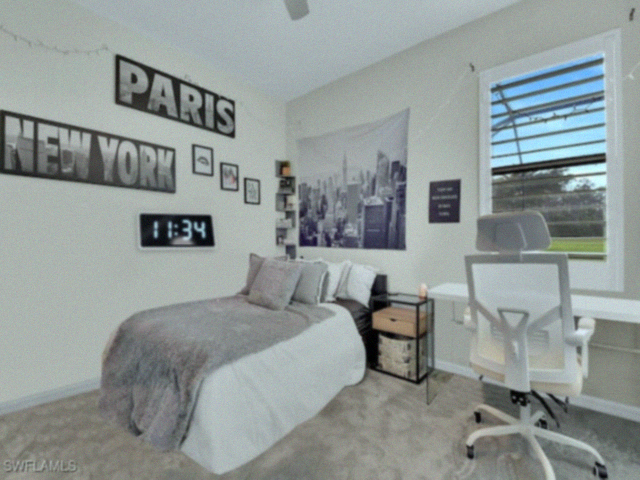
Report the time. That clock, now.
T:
11:34
